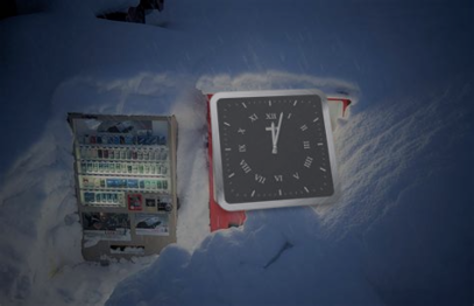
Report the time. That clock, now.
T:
12:03
